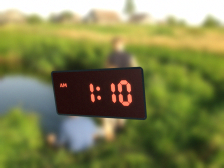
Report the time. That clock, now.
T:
1:10
